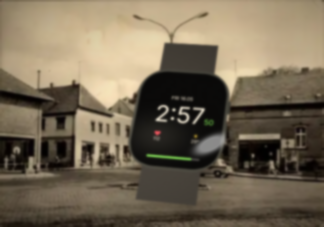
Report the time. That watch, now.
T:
2:57
